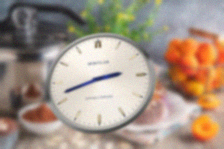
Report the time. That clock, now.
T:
2:42
